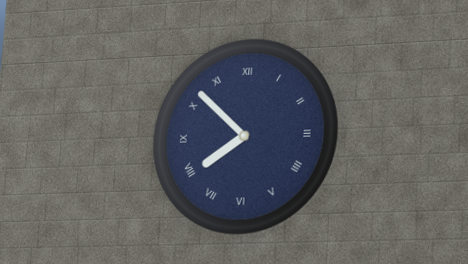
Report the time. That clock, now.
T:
7:52
